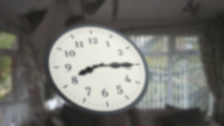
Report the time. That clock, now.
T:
8:15
